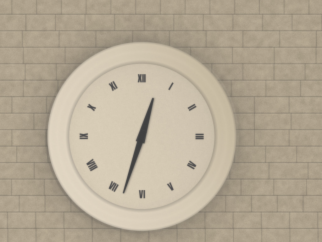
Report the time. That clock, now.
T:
12:33
